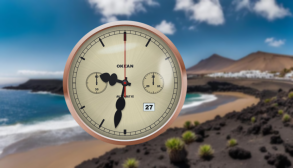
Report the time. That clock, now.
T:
9:32
